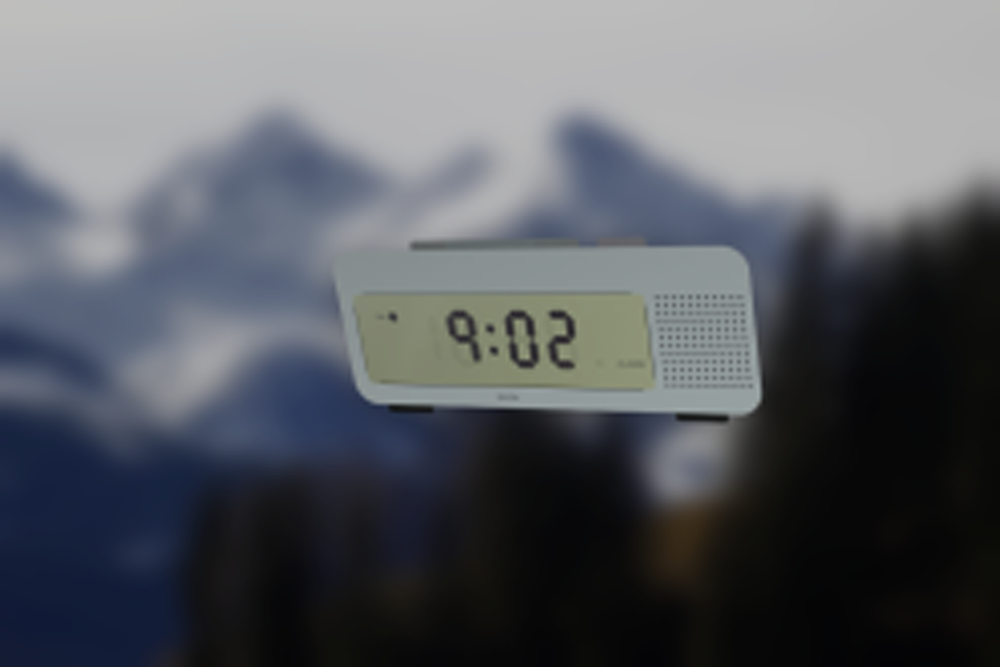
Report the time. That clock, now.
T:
9:02
